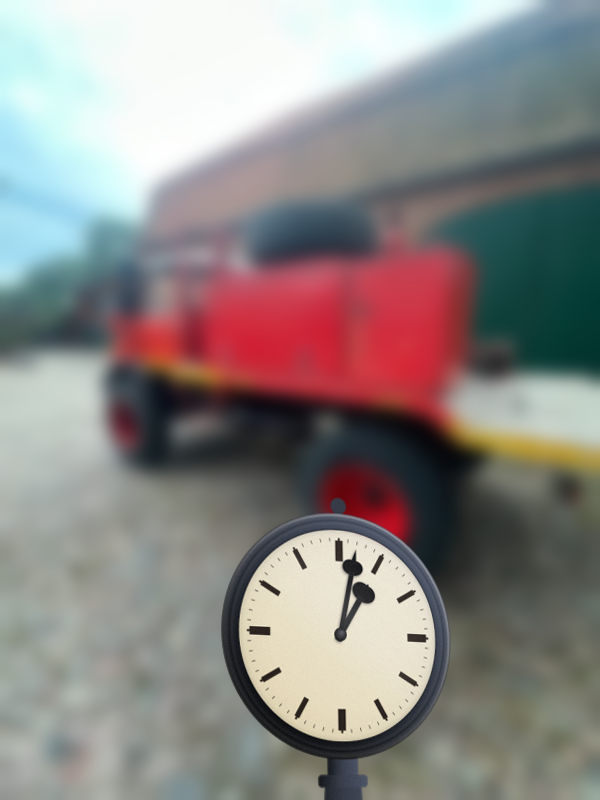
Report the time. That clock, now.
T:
1:02
